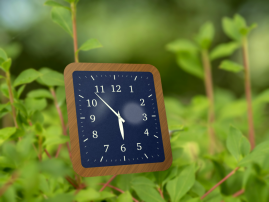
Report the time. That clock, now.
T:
5:53
